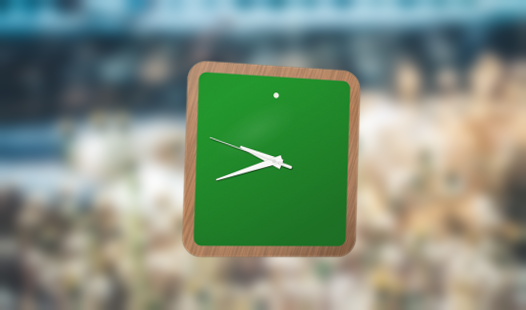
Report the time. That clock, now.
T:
9:41:48
